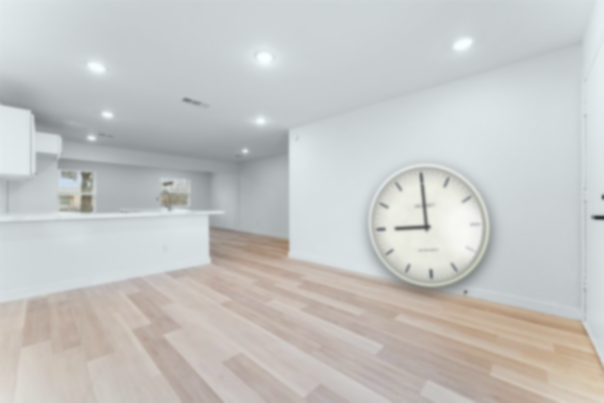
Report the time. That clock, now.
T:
9:00
